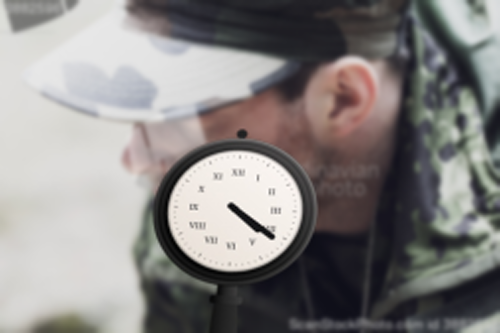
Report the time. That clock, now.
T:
4:21
